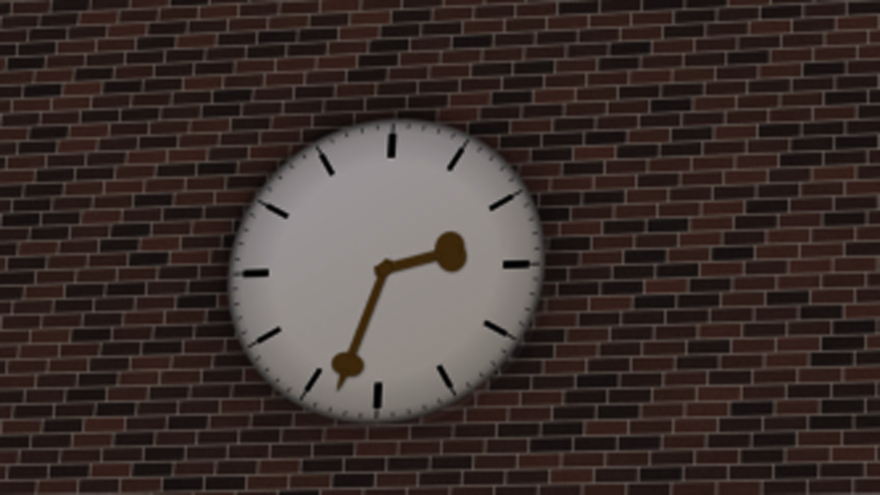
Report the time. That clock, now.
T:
2:33
